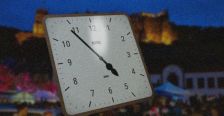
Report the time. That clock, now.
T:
4:54
